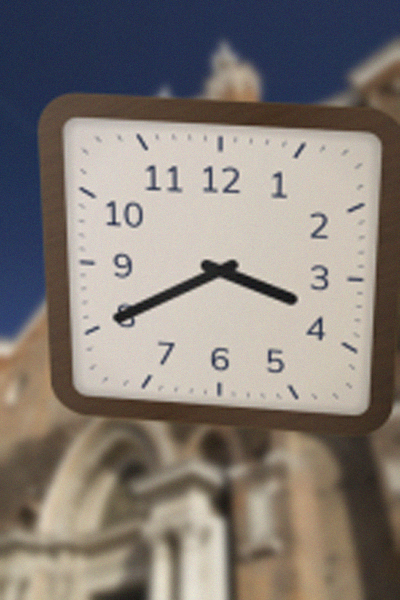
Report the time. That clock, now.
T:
3:40
